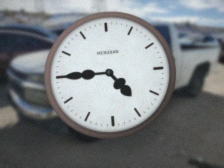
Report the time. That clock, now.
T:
4:45
